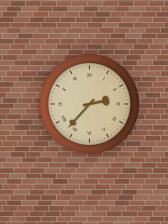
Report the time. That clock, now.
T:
2:37
